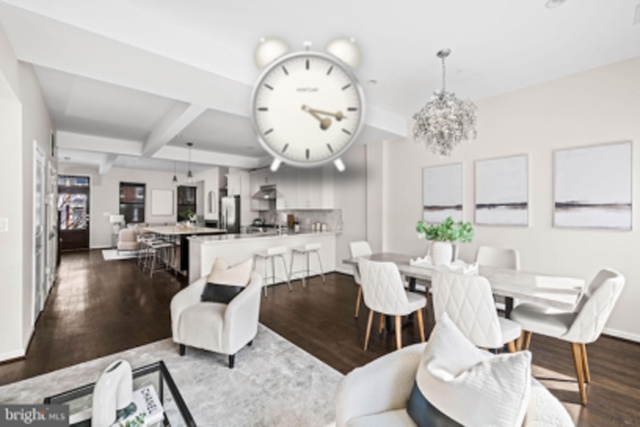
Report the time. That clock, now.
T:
4:17
